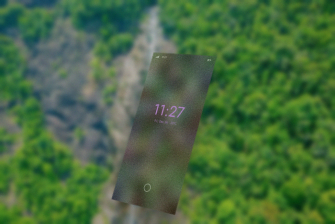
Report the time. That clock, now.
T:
11:27
